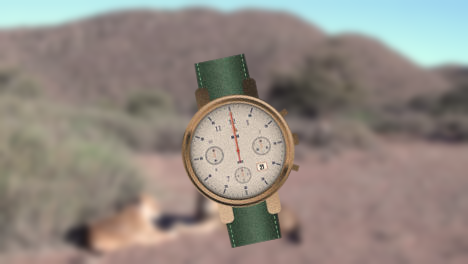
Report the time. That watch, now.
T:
12:00
